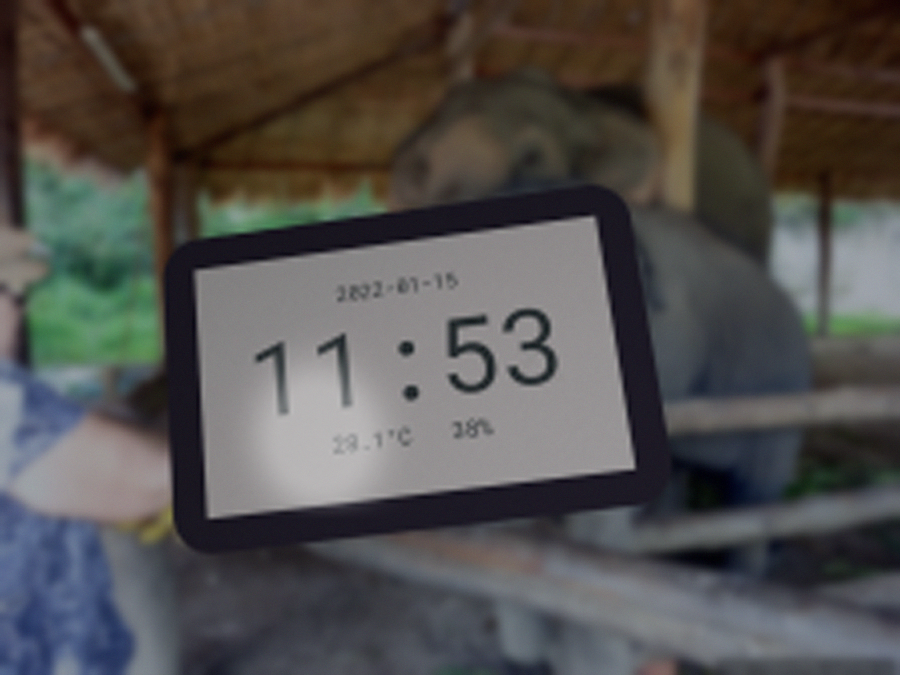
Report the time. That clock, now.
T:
11:53
